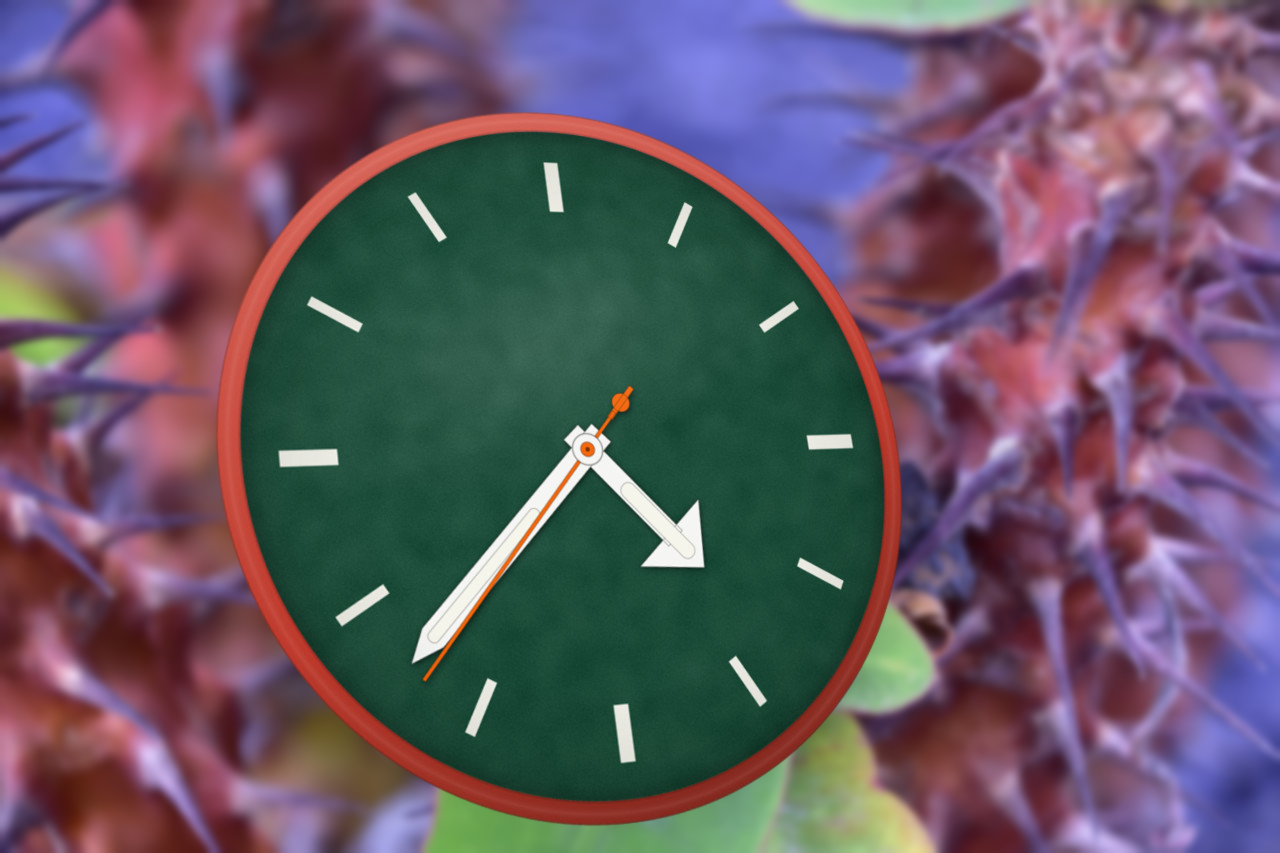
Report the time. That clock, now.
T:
4:37:37
